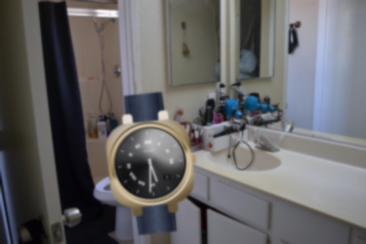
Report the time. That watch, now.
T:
5:31
